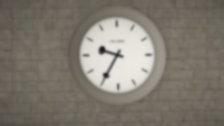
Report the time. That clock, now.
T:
9:35
